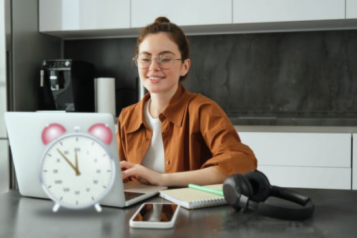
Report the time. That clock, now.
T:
11:53
